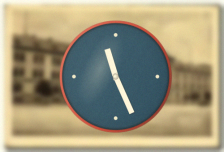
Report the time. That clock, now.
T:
11:26
